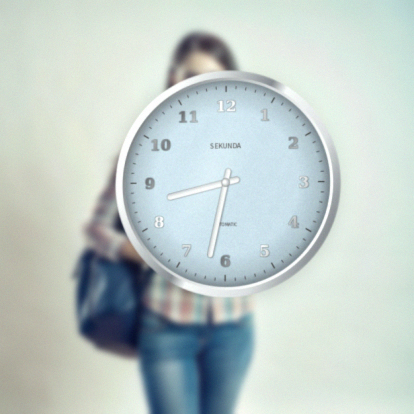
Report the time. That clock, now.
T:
8:32
